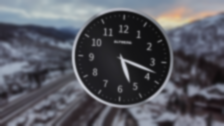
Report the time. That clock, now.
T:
5:18
